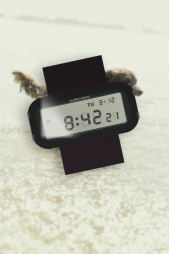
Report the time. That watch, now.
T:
8:42:21
